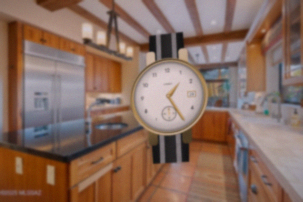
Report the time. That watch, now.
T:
1:25
